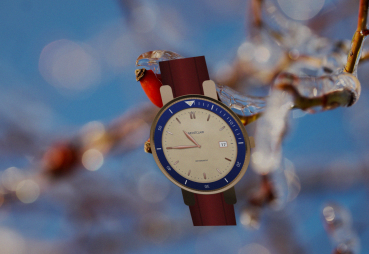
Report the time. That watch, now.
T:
10:45
